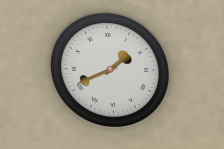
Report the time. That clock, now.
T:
1:41
